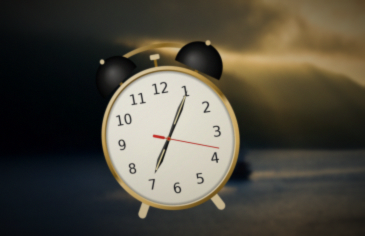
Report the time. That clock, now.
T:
7:05:18
